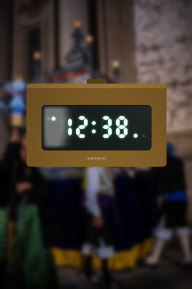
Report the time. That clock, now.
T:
12:38
